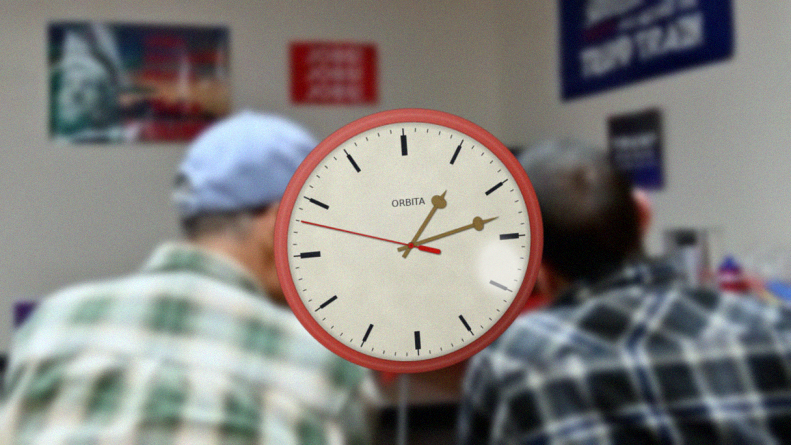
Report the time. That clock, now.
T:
1:12:48
